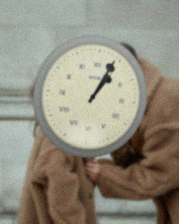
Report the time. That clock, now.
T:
1:04
